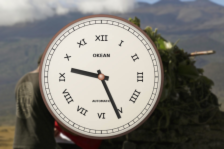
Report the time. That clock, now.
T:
9:26
